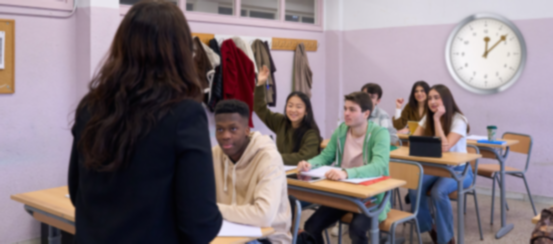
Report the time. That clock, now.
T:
12:08
